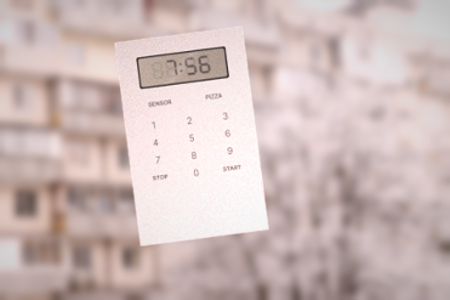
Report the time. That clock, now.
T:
7:56
